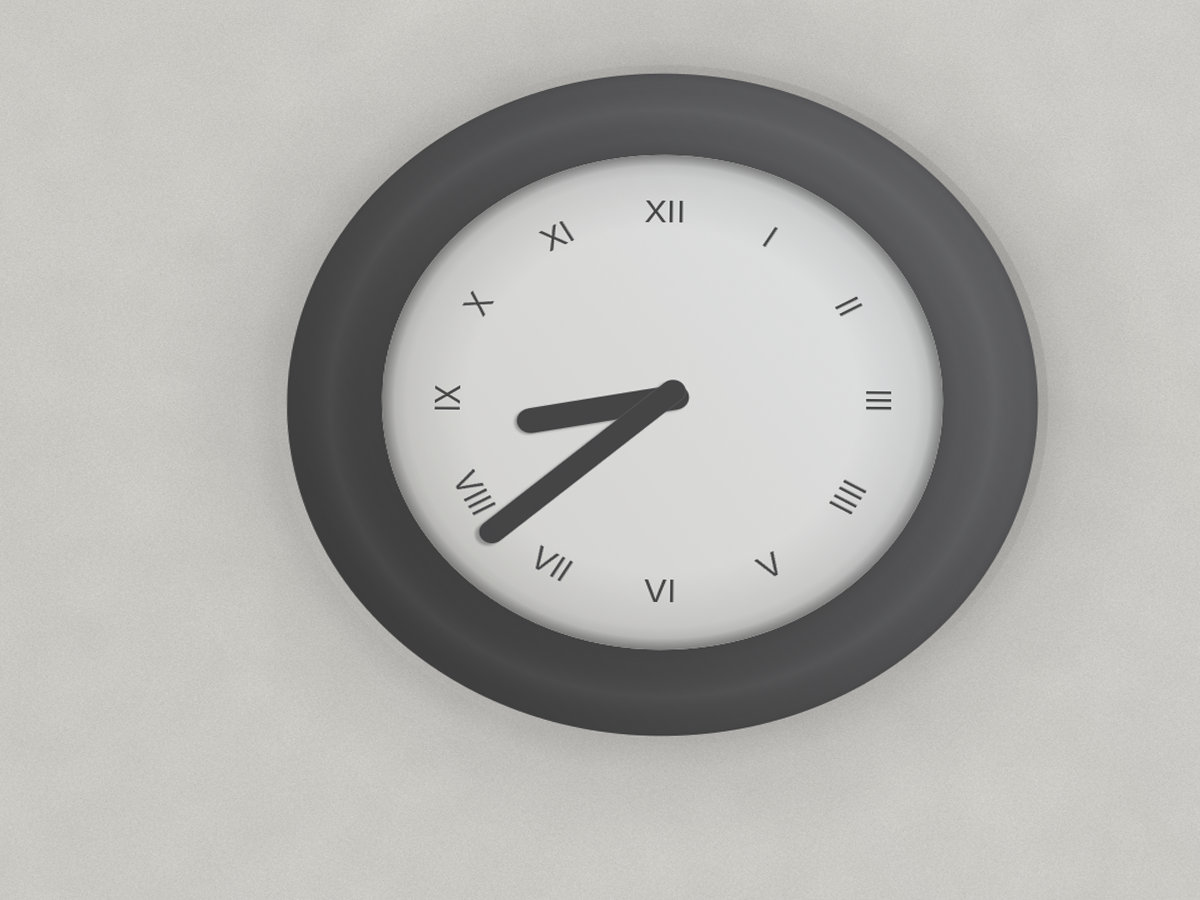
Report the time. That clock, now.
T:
8:38
